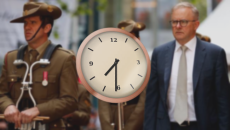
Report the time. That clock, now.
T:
7:31
